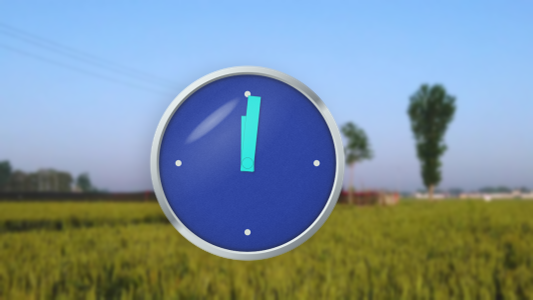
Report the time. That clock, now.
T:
12:01
